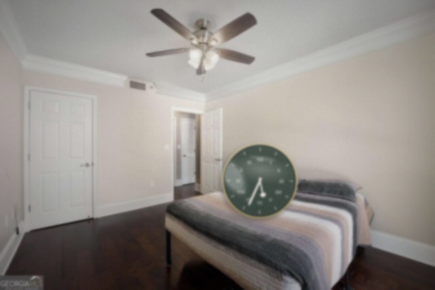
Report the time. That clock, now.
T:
5:34
